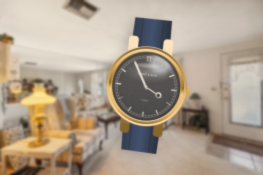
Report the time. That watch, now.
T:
3:55
